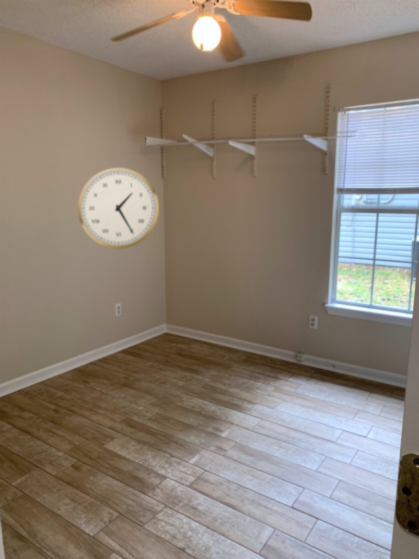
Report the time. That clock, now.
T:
1:25
